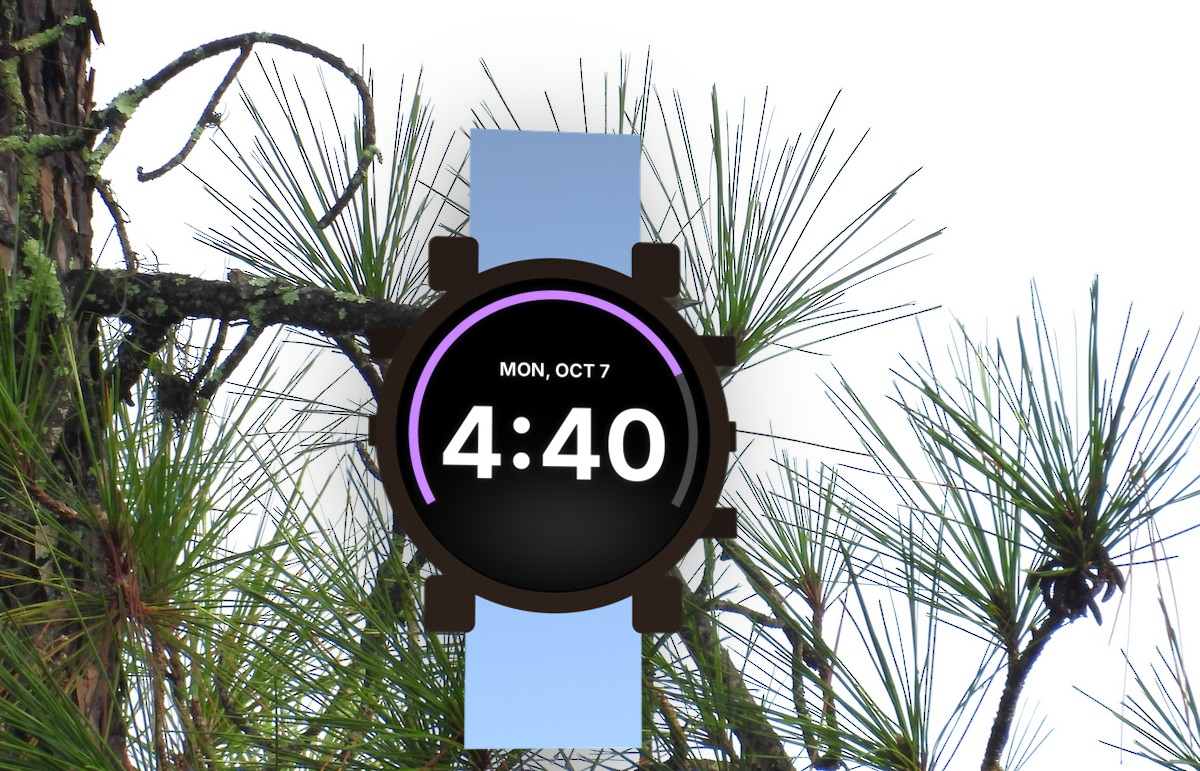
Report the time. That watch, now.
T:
4:40
